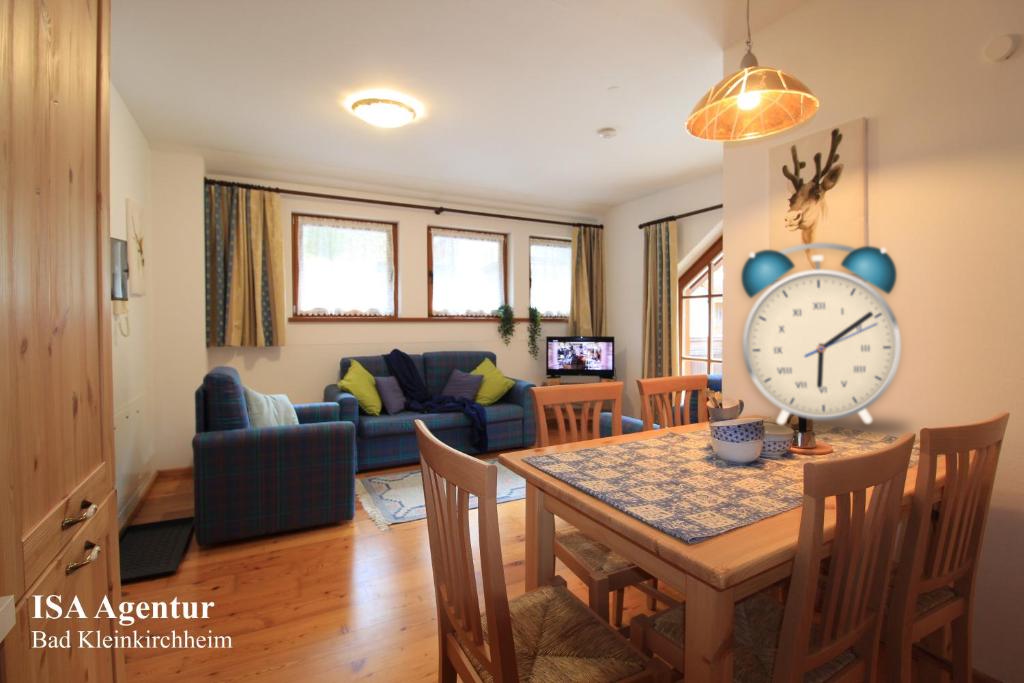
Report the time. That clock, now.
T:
6:09:11
